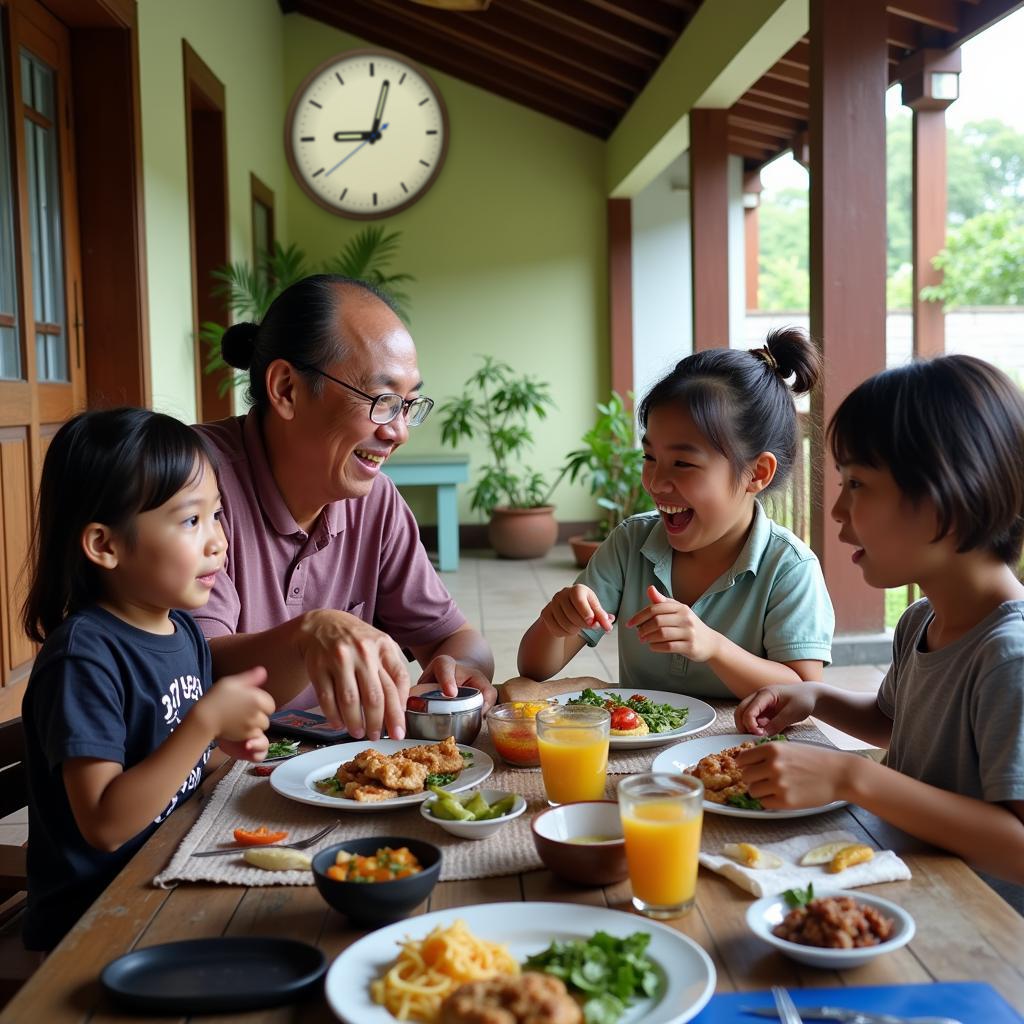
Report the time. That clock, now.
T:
9:02:39
